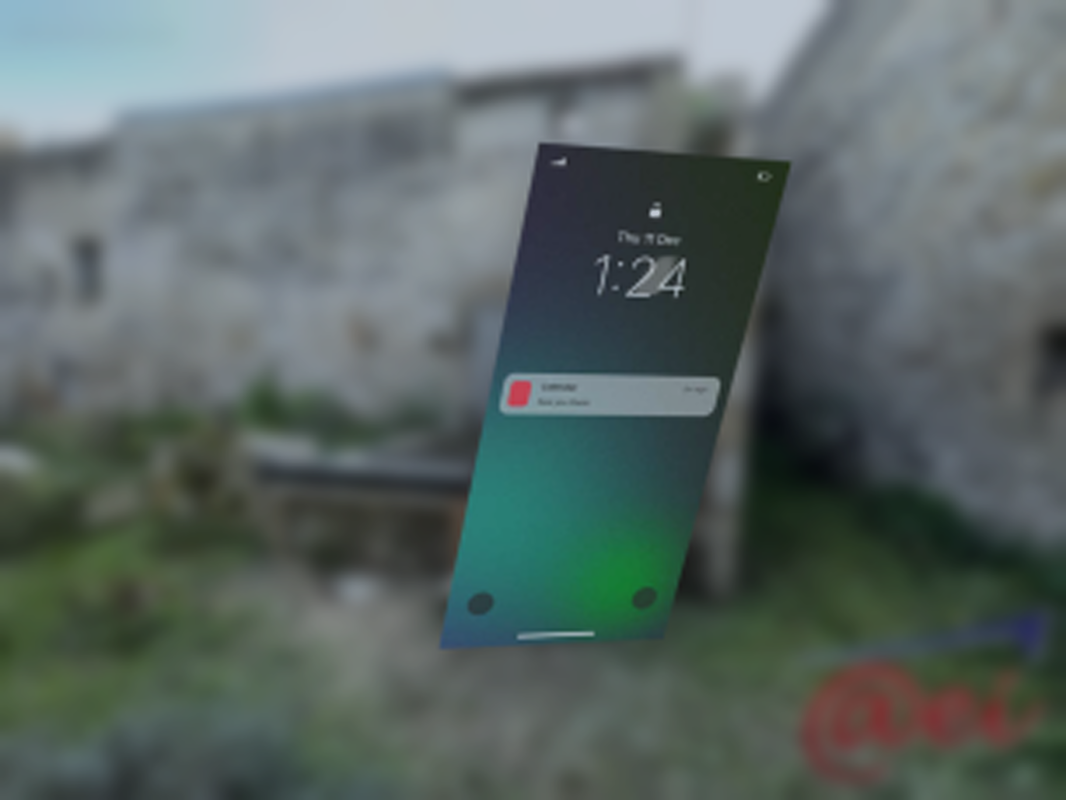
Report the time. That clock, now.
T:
1:24
